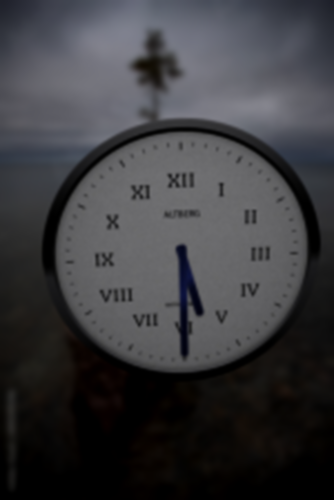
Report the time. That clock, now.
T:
5:30
